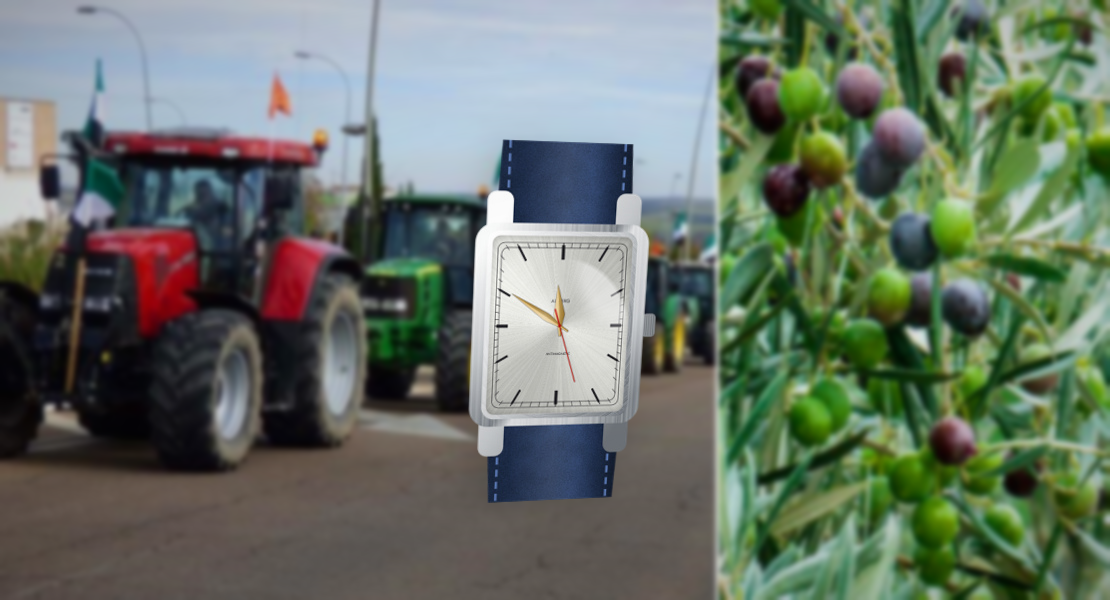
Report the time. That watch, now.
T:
11:50:27
